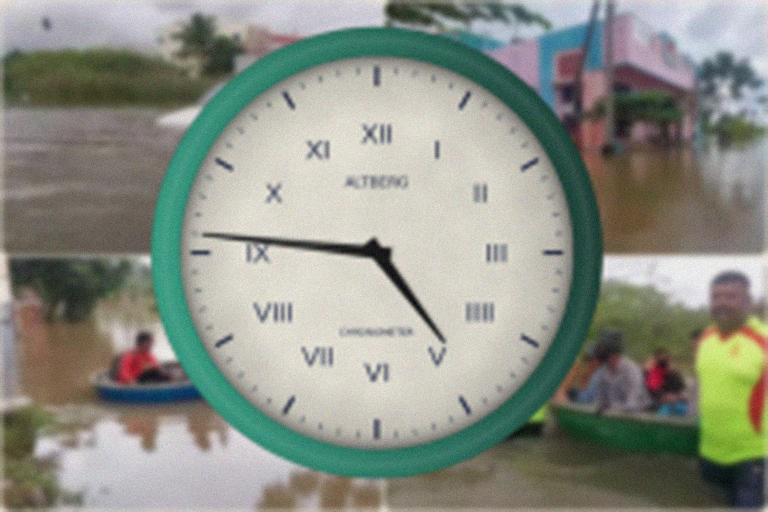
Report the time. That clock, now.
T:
4:46
